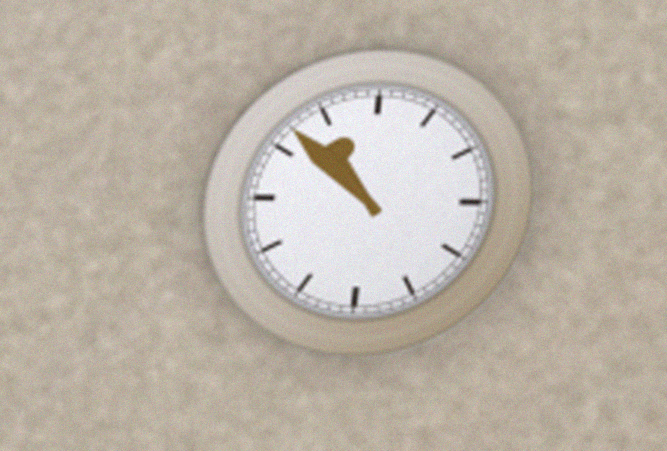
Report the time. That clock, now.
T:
10:52
